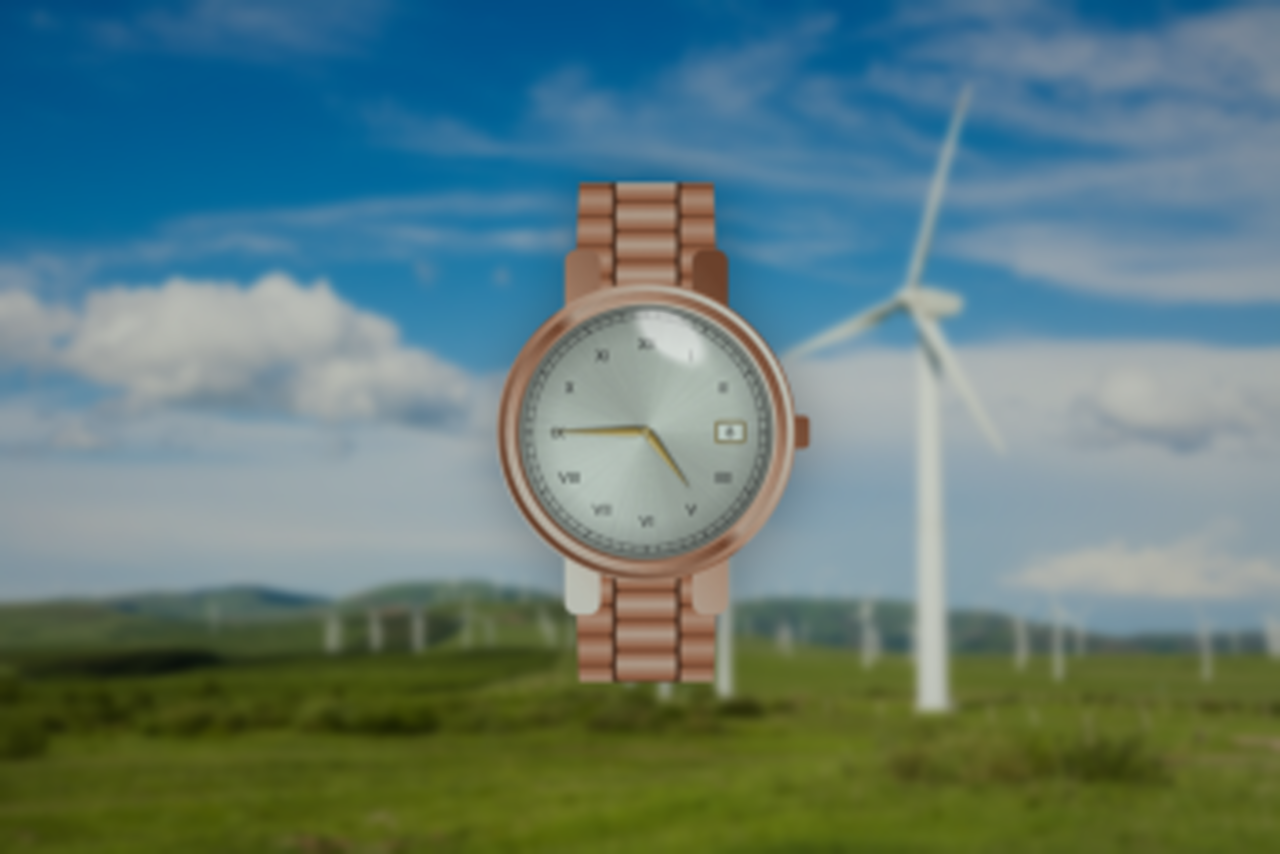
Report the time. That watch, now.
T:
4:45
